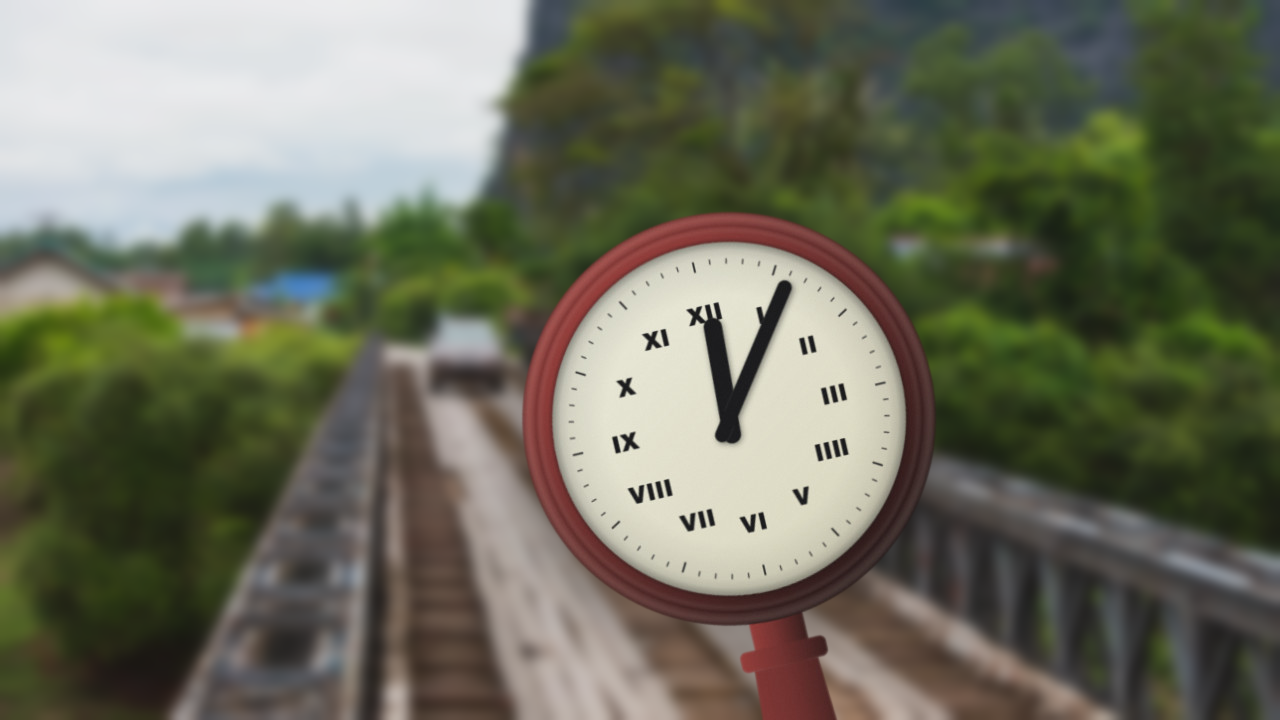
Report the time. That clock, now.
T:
12:06
